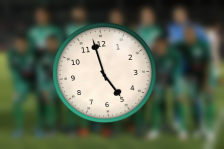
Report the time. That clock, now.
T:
4:58
